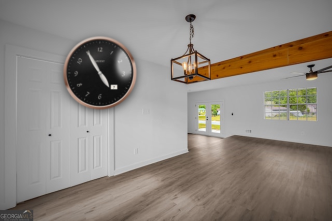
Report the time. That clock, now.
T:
4:55
